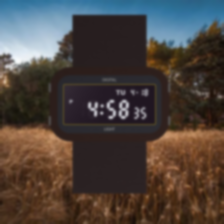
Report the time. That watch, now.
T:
4:58:35
